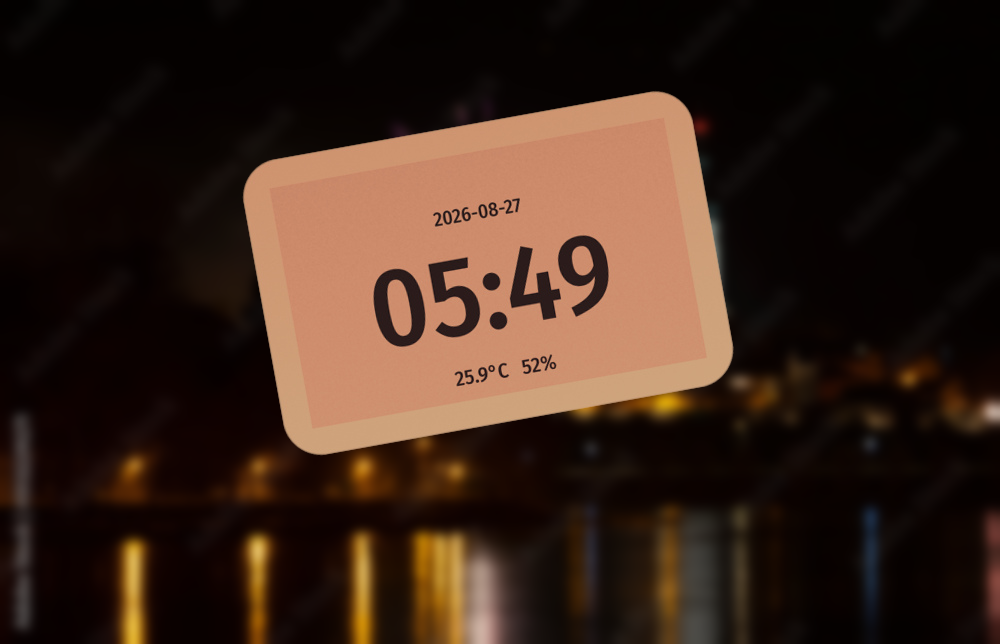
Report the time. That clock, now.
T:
5:49
